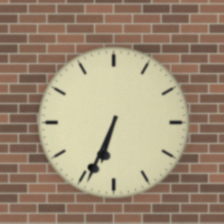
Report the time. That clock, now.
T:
6:34
